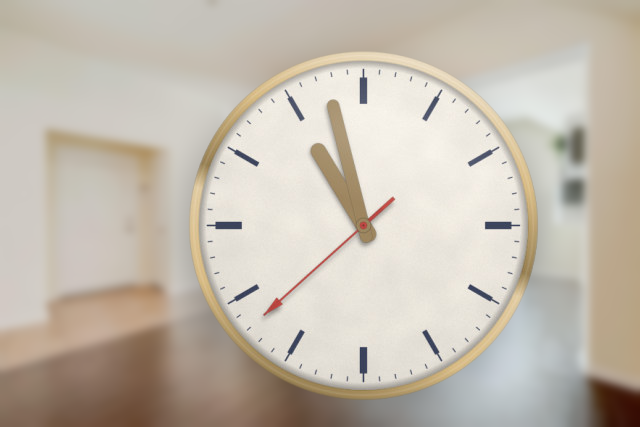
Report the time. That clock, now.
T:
10:57:38
